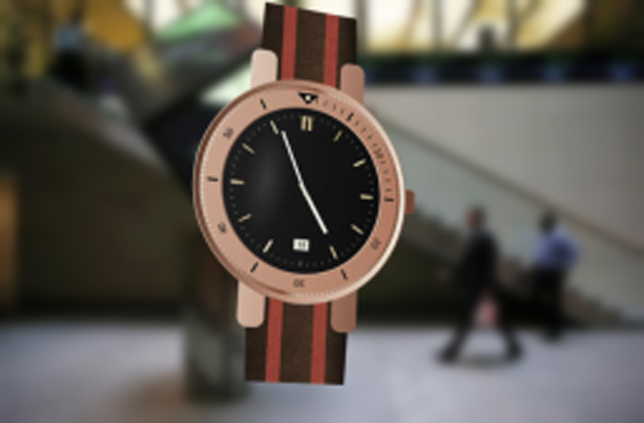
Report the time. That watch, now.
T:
4:56
